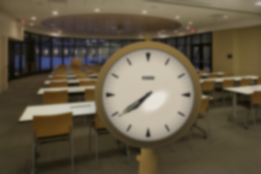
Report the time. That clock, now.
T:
7:39
